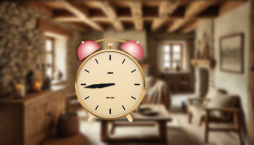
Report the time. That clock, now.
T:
8:44
